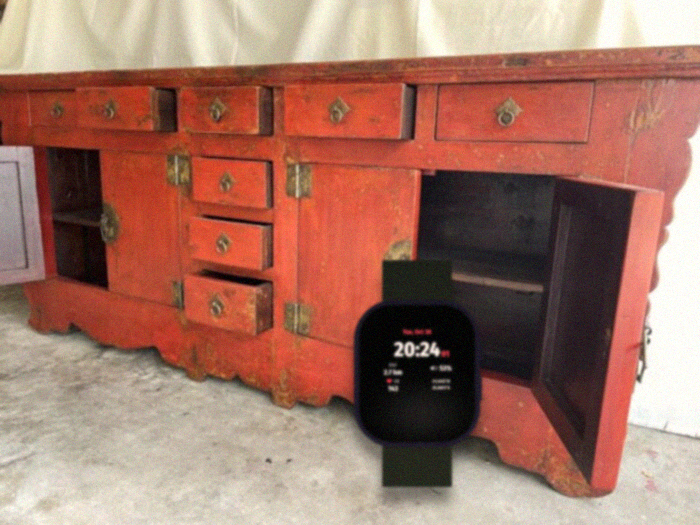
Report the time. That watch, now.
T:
20:24
